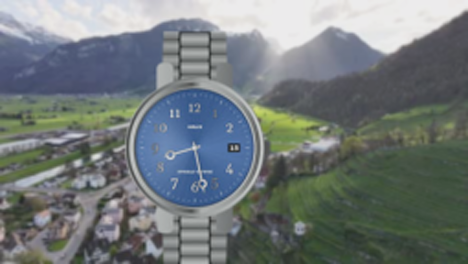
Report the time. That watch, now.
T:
8:28
